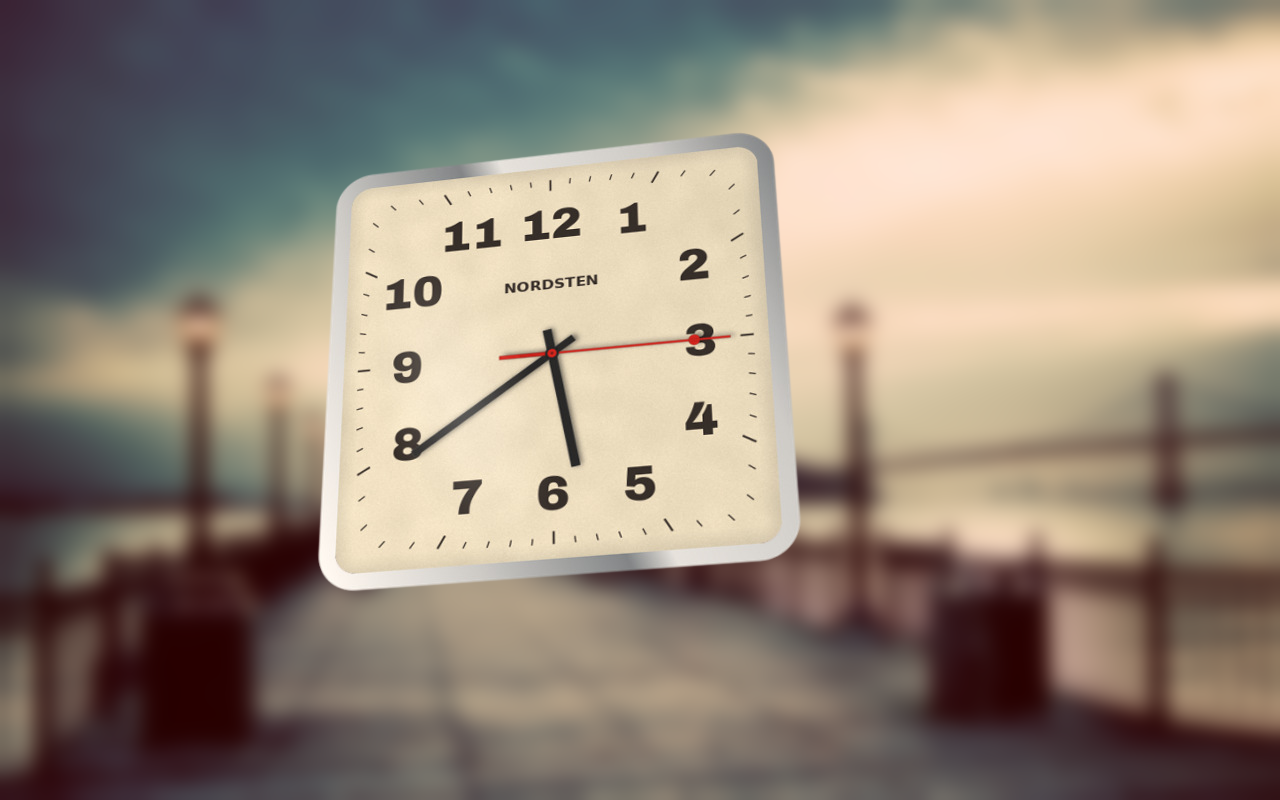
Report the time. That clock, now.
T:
5:39:15
